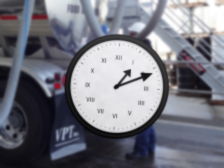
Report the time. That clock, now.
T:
1:11
